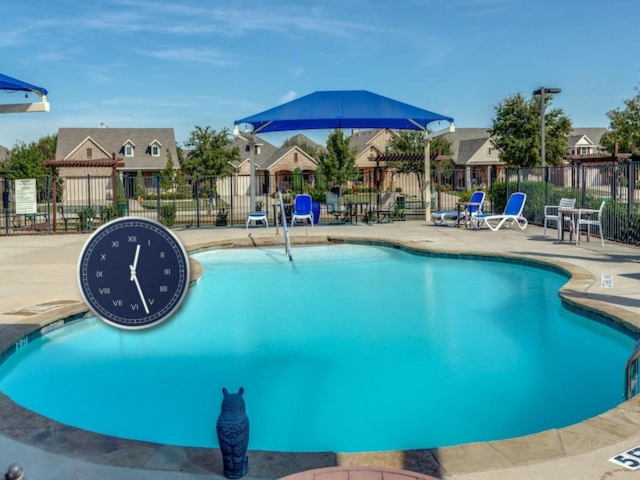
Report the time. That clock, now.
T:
12:27
